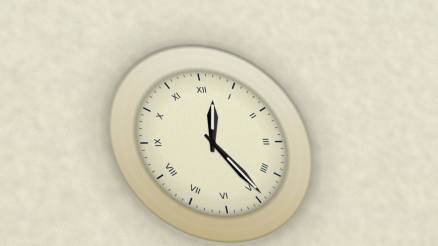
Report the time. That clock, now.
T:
12:24
